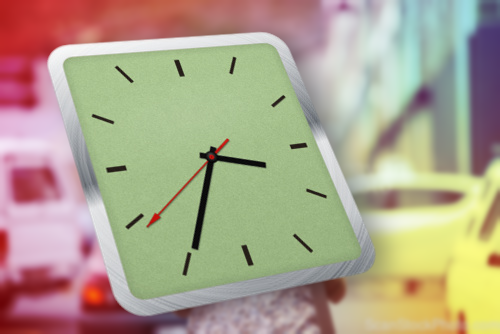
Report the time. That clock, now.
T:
3:34:39
